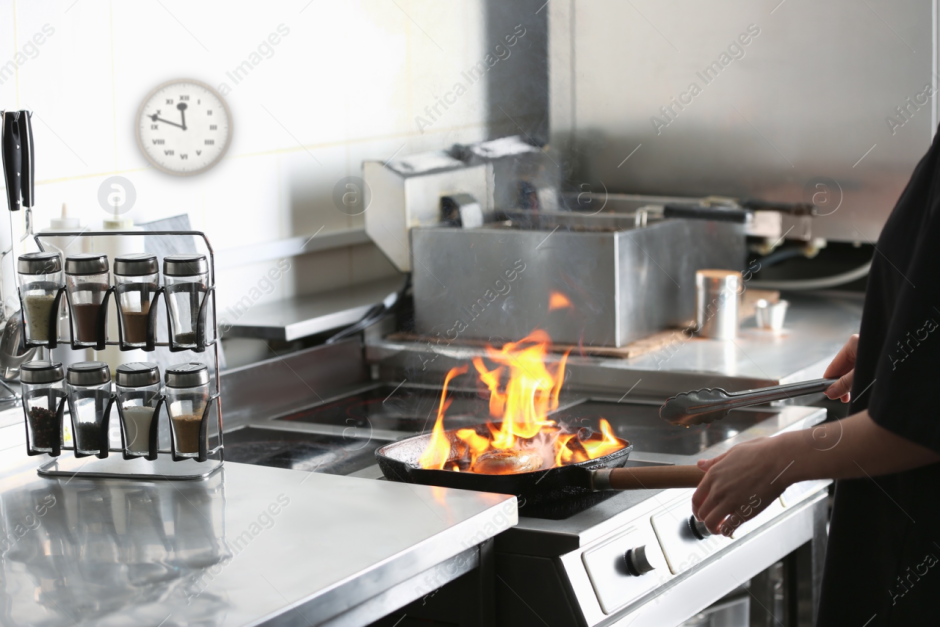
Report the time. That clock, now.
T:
11:48
